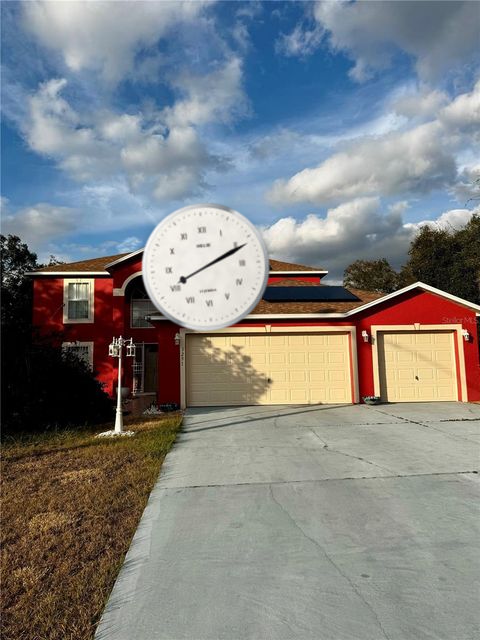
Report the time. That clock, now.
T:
8:11
